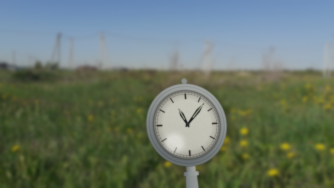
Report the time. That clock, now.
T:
11:07
